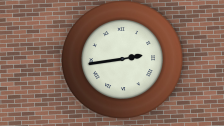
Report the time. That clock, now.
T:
2:44
